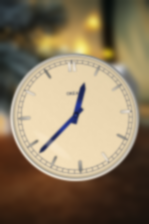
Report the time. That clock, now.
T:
12:38
